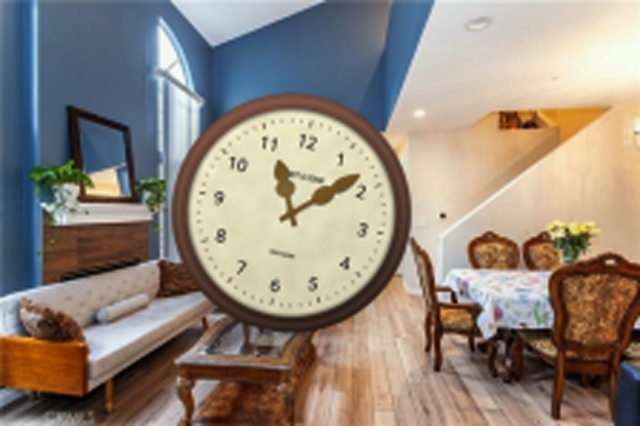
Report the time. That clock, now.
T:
11:08
